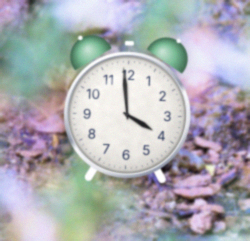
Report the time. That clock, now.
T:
3:59
